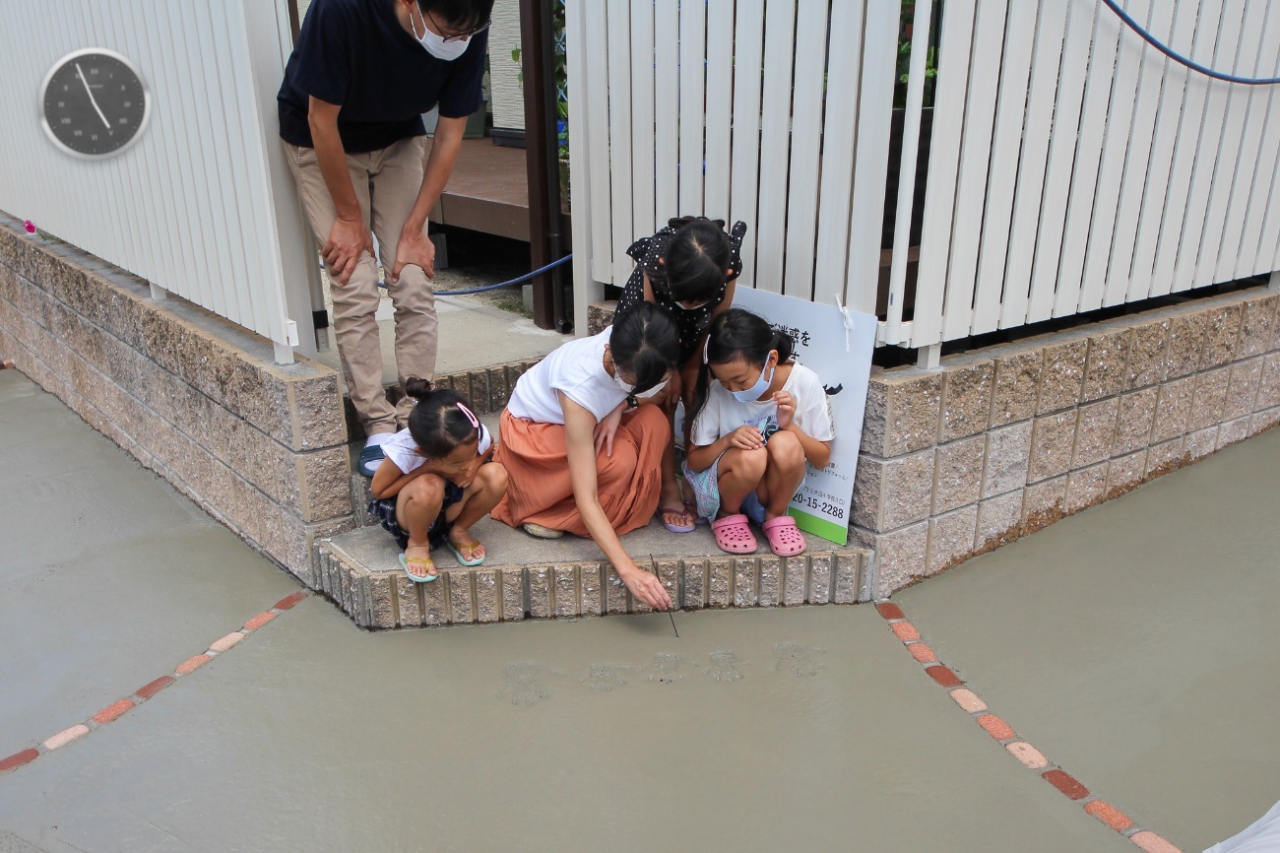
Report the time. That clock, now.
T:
4:56
